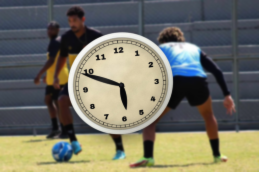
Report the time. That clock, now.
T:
5:49
